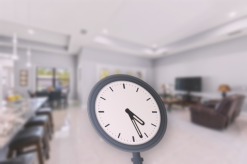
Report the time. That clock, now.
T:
4:27
